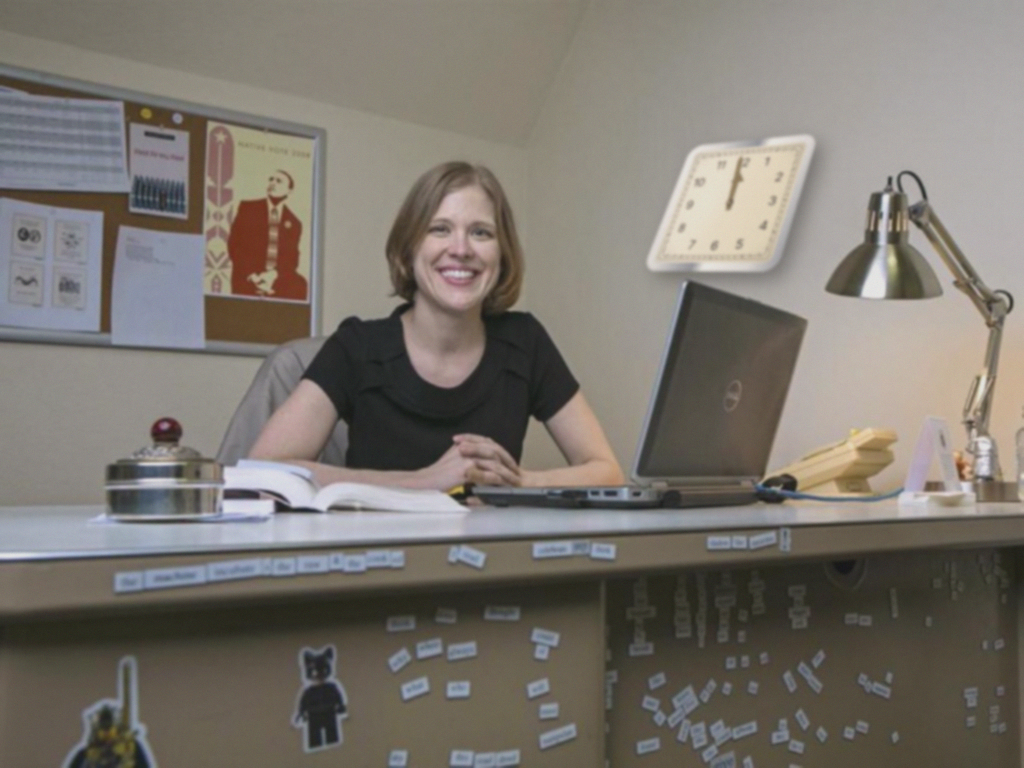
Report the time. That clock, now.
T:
11:59
